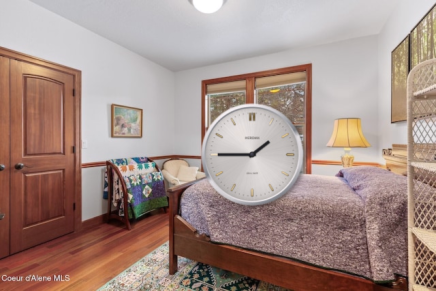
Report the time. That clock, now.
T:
1:45
